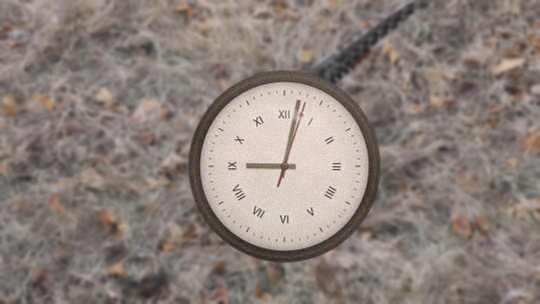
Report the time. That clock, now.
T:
9:02:03
